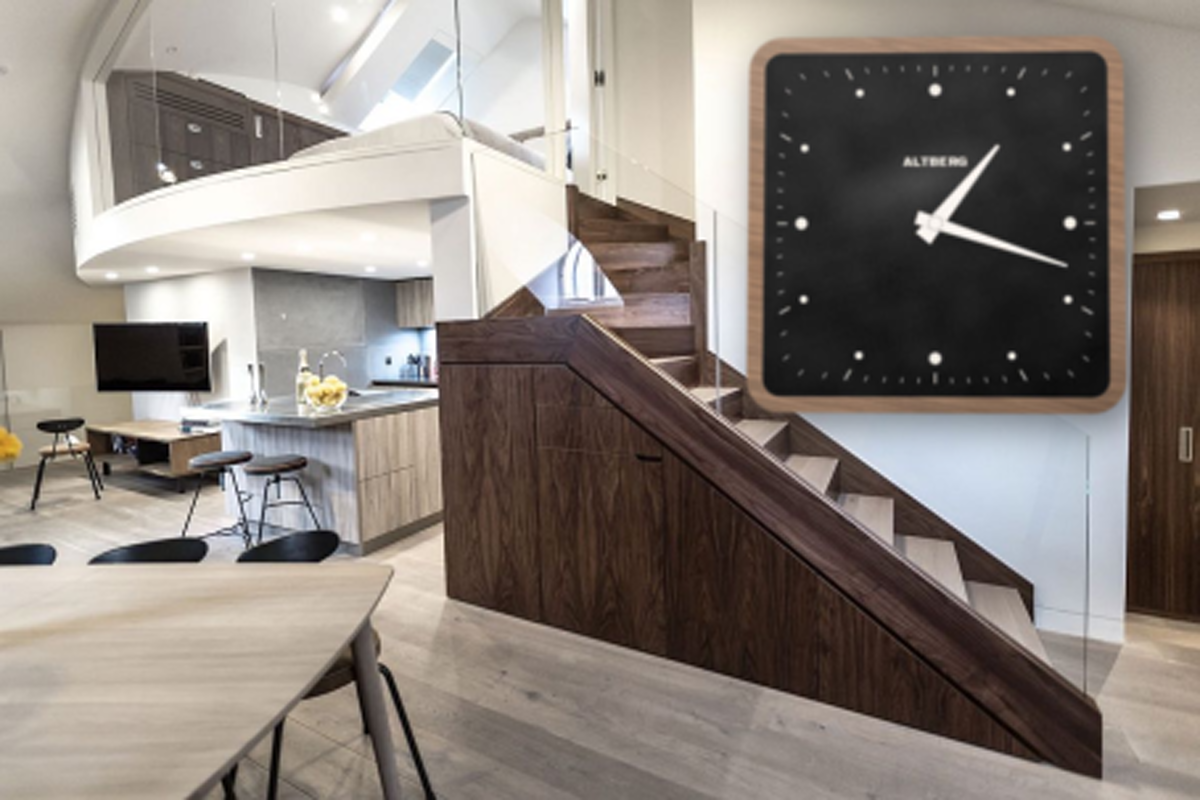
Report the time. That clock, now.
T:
1:18
